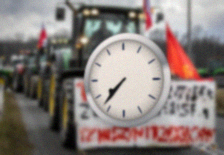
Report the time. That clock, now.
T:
7:37
